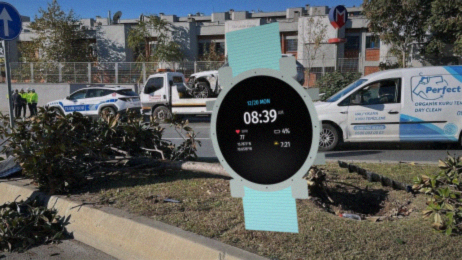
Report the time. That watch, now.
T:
8:39
